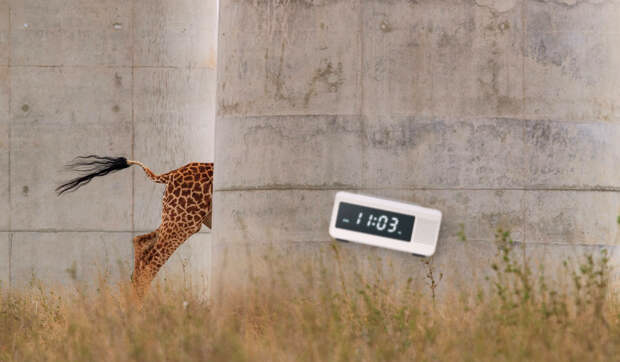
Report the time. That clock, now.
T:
11:03
